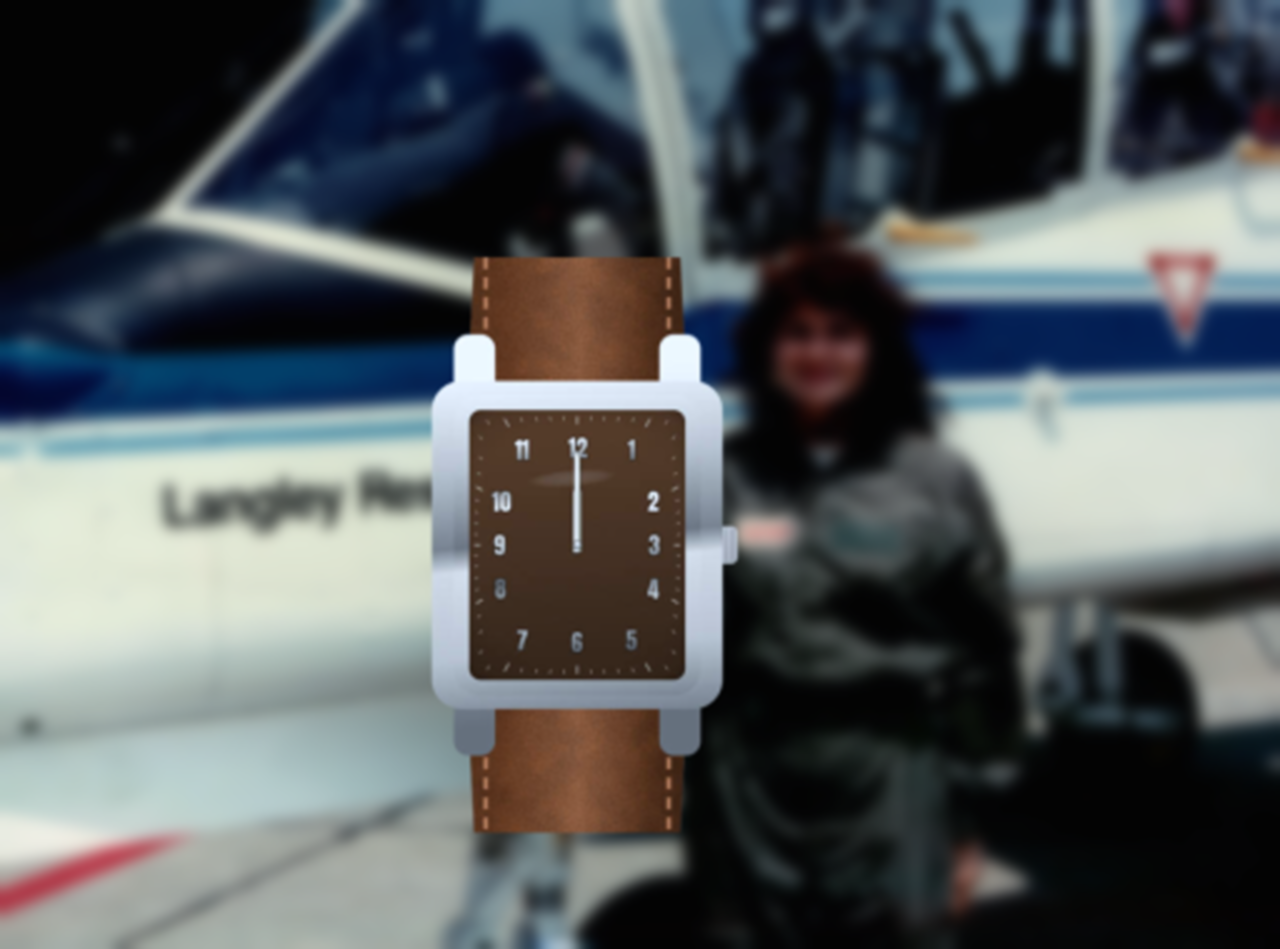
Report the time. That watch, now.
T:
12:00
